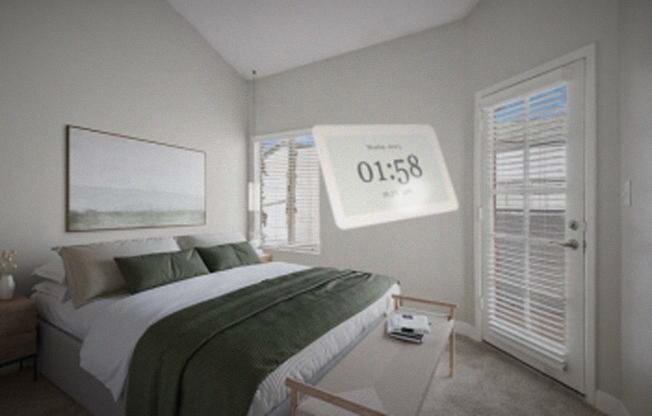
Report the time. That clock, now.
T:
1:58
